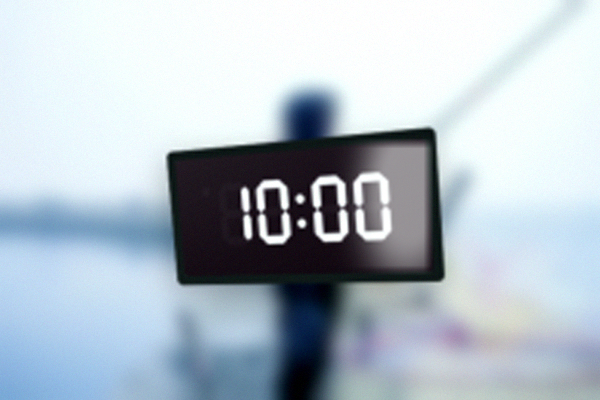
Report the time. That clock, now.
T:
10:00
